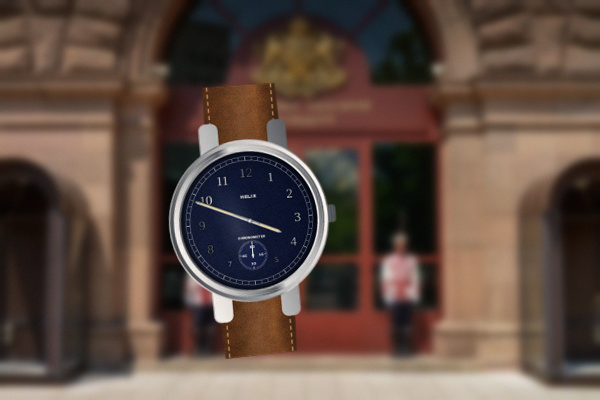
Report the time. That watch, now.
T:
3:49
